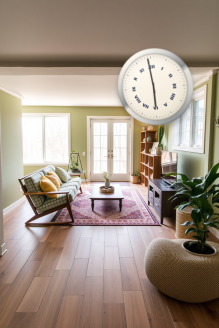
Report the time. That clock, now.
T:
5:59
